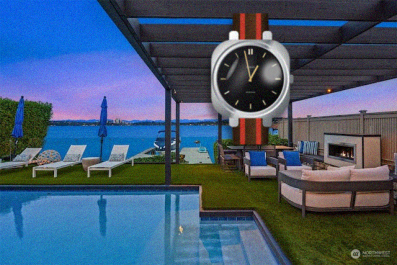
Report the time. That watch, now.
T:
12:58
